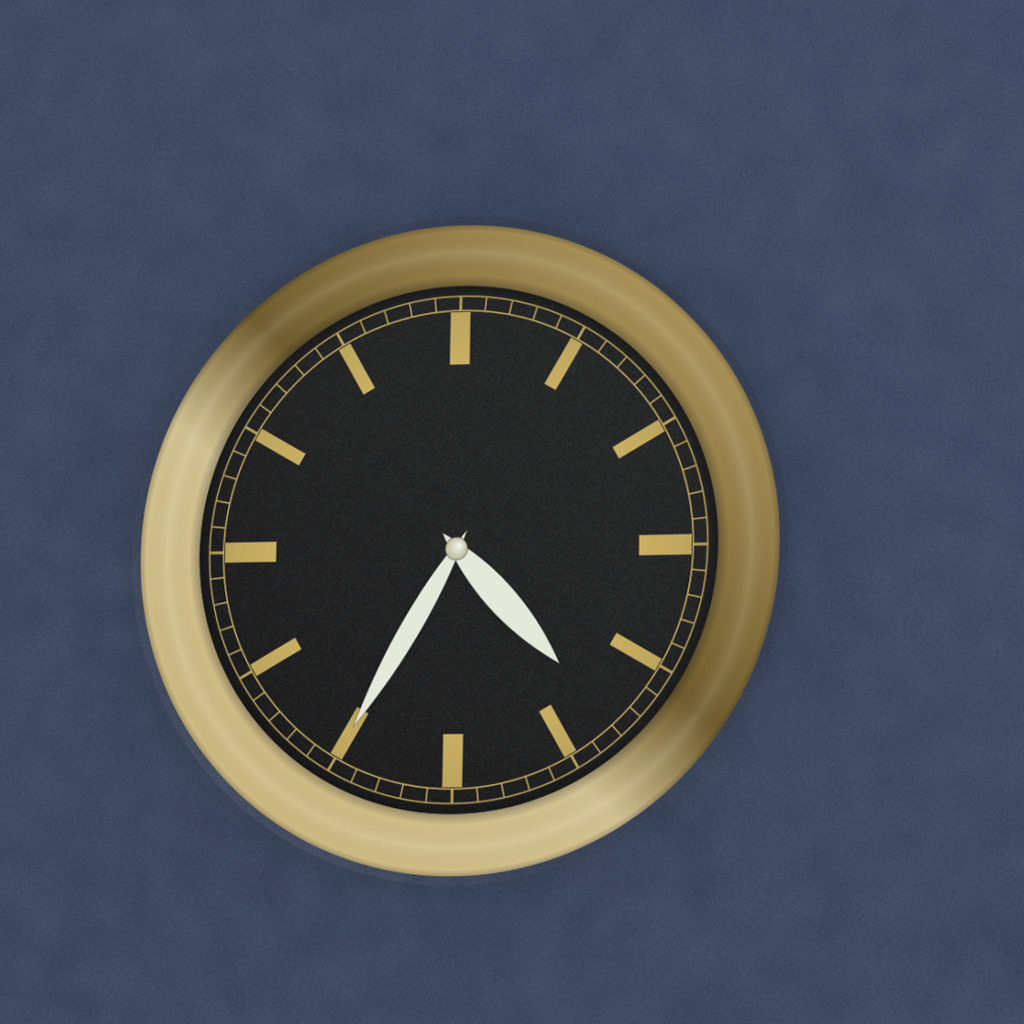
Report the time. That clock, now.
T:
4:35
